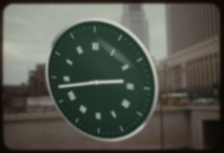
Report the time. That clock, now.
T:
2:43
